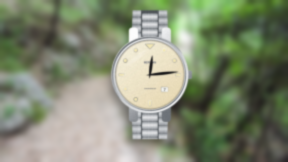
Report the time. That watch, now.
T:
12:14
